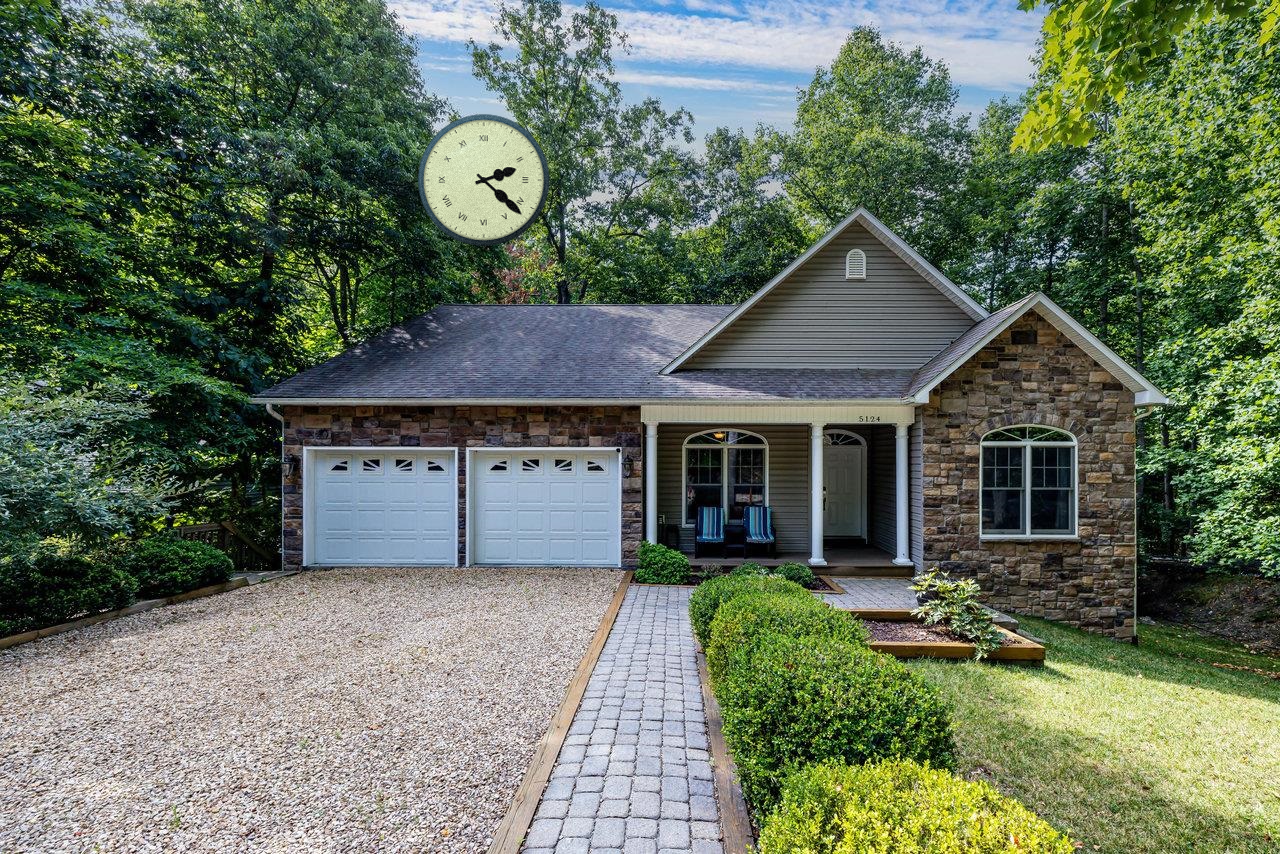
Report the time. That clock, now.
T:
2:22
